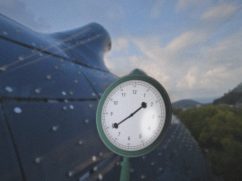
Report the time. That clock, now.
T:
1:39
